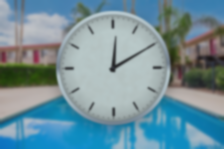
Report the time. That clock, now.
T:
12:10
